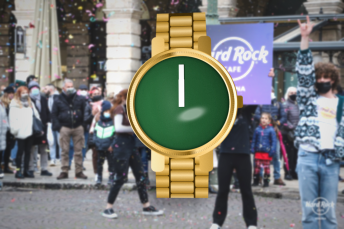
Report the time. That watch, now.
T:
12:00
